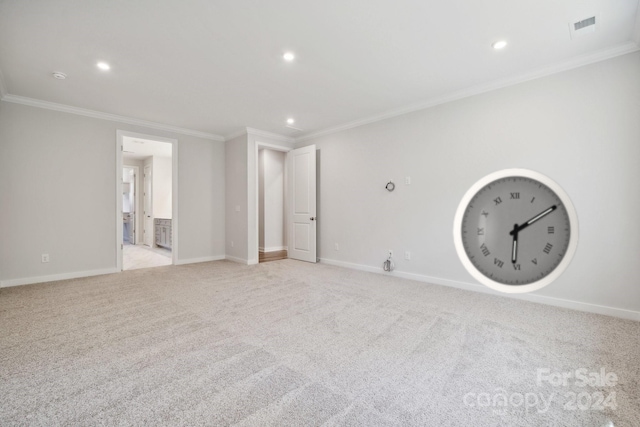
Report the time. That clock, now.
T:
6:10
